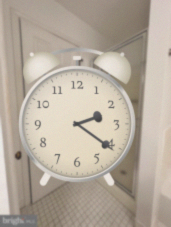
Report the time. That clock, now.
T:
2:21
